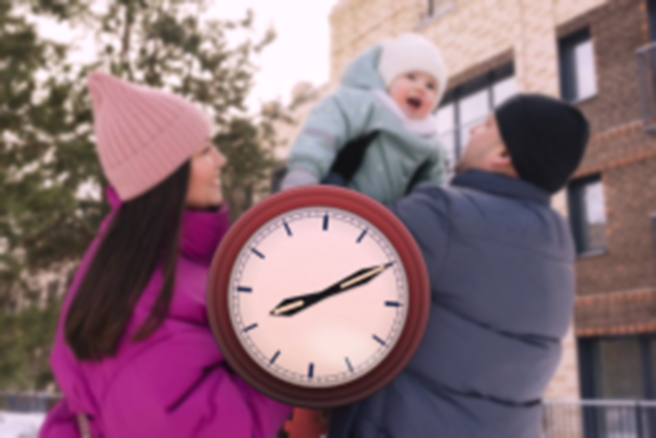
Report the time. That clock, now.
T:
8:10
